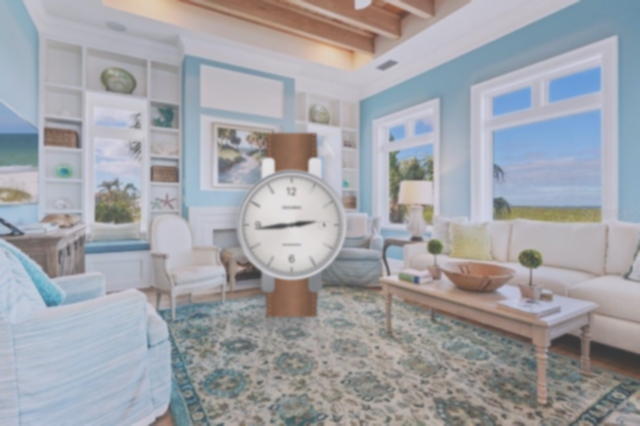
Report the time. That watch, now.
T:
2:44
